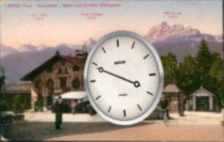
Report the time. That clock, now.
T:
3:49
